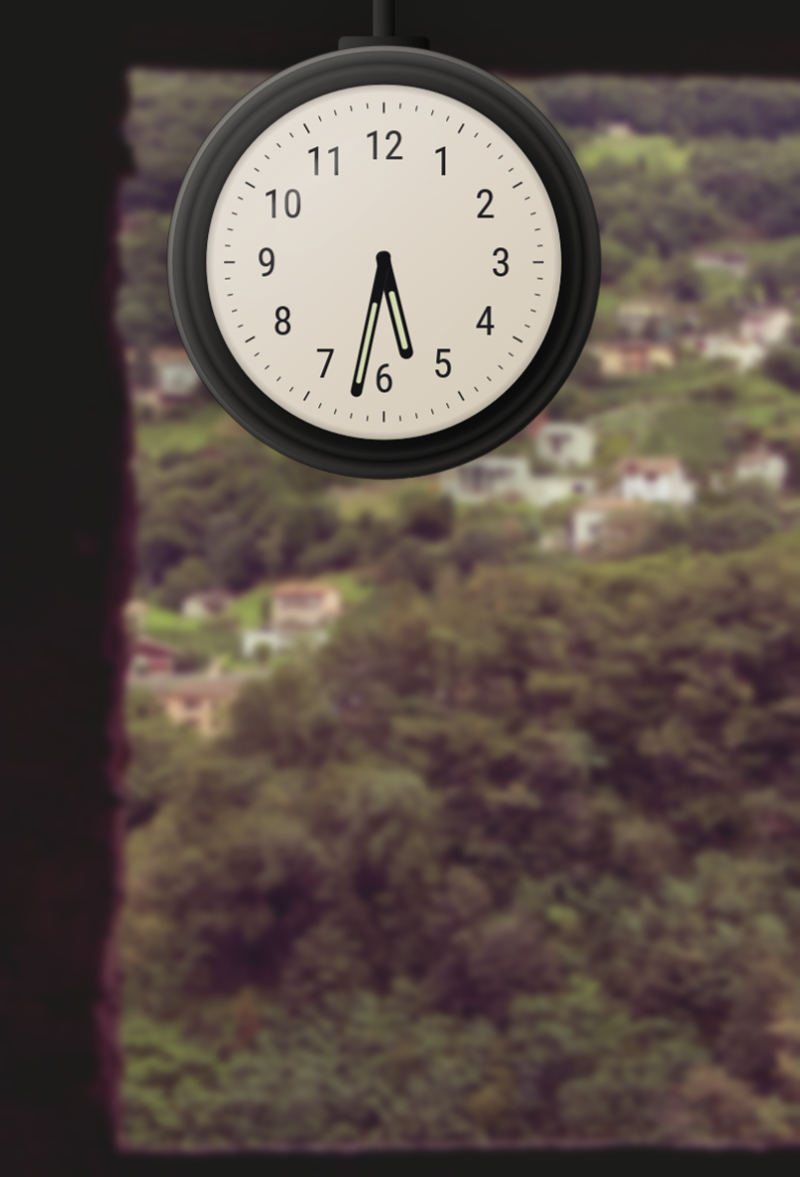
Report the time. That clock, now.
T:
5:32
